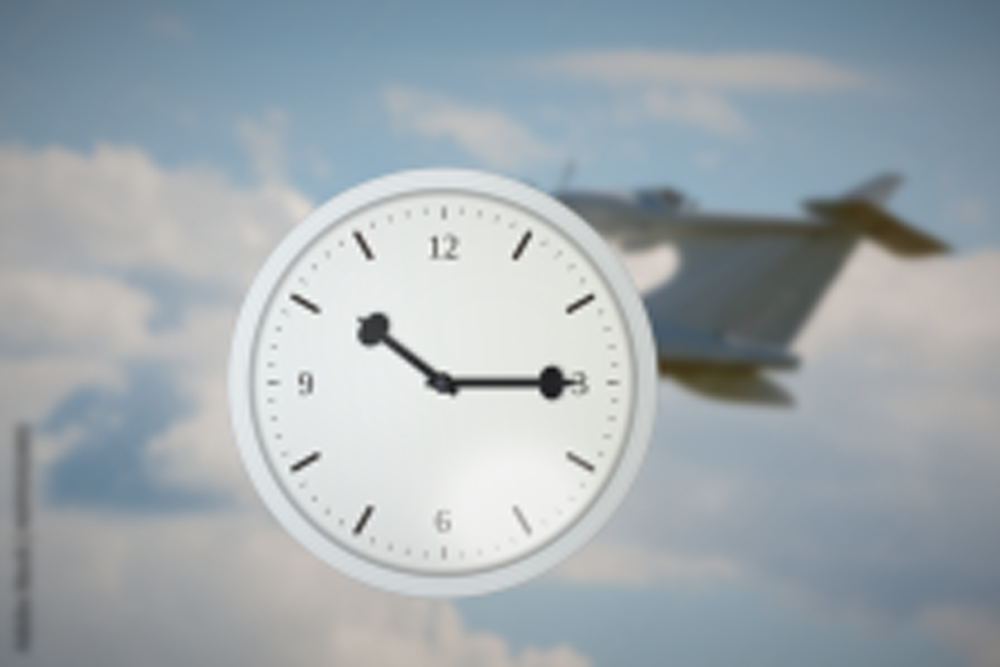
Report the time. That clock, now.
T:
10:15
